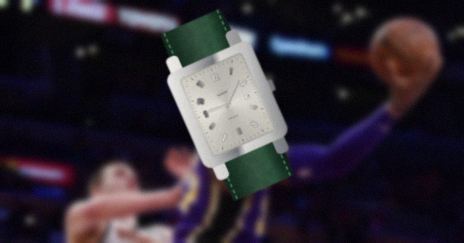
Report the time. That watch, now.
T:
9:08
